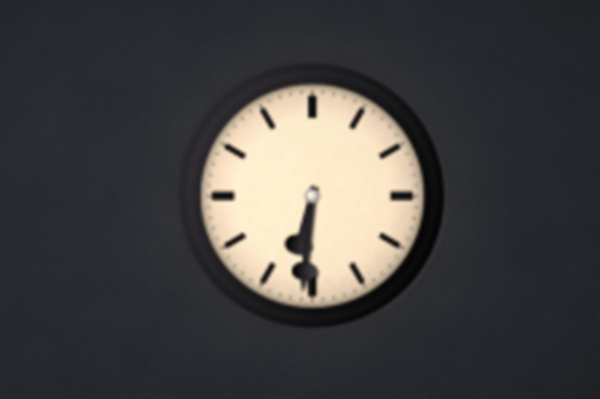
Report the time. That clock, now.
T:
6:31
